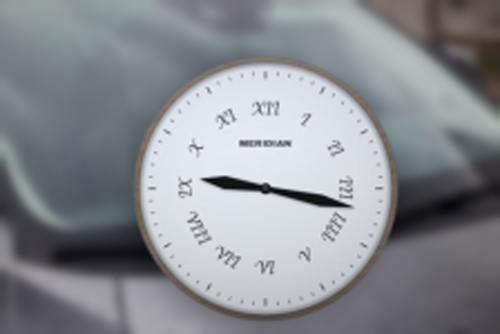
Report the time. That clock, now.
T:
9:17
